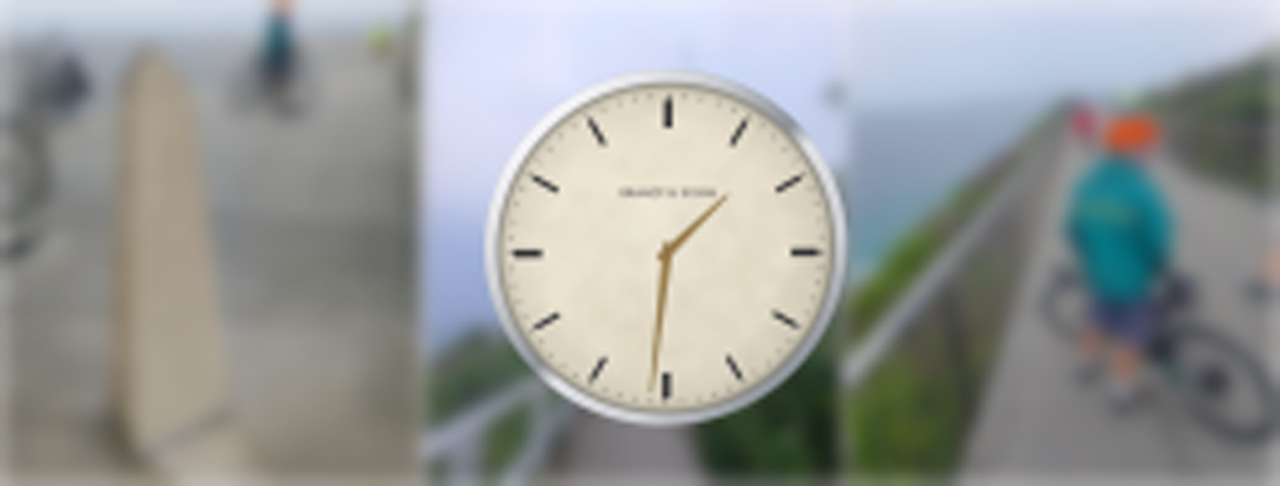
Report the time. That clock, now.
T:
1:31
